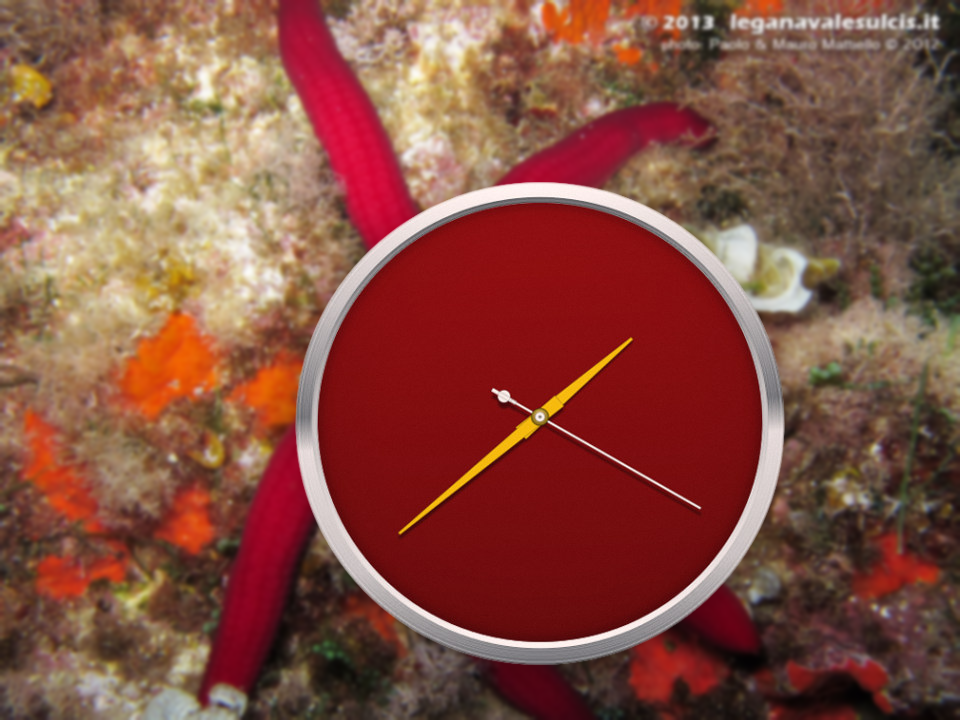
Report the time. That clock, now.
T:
1:38:20
